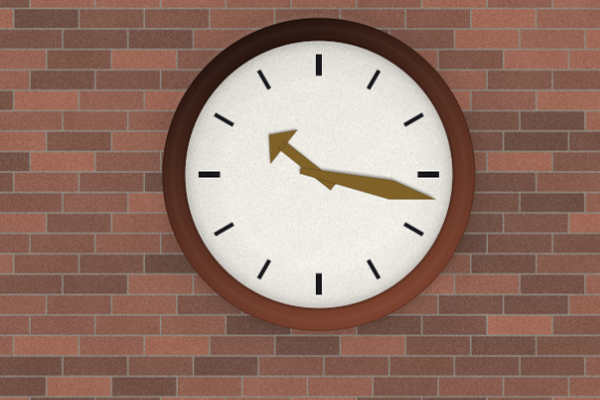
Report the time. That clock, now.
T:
10:17
